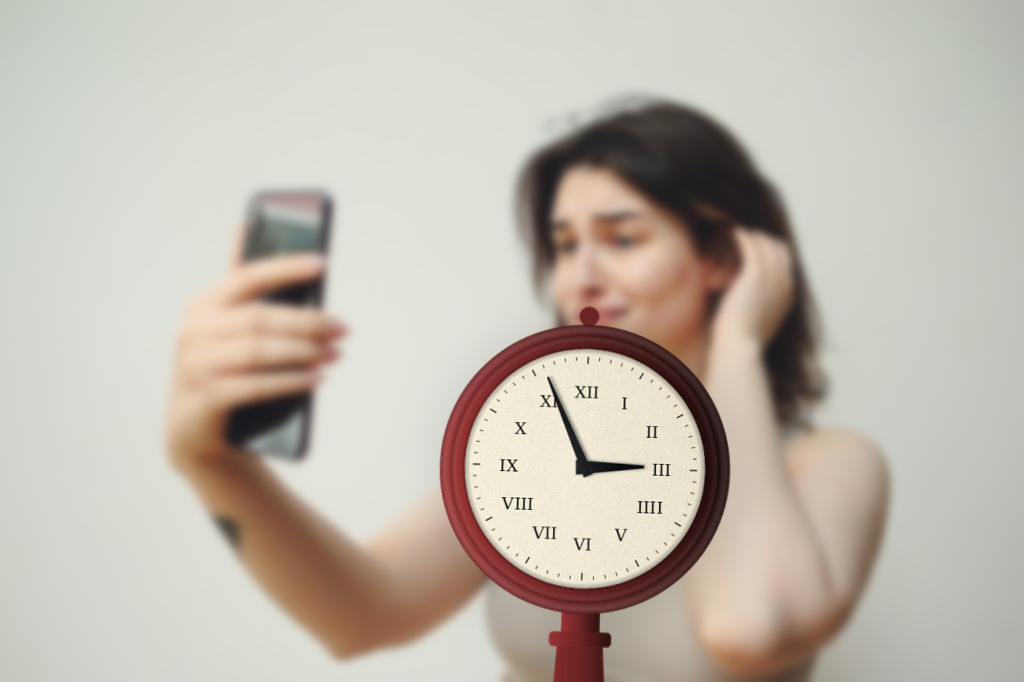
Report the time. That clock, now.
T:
2:56
